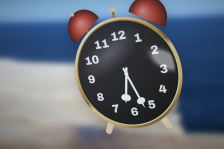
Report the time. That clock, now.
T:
6:27
